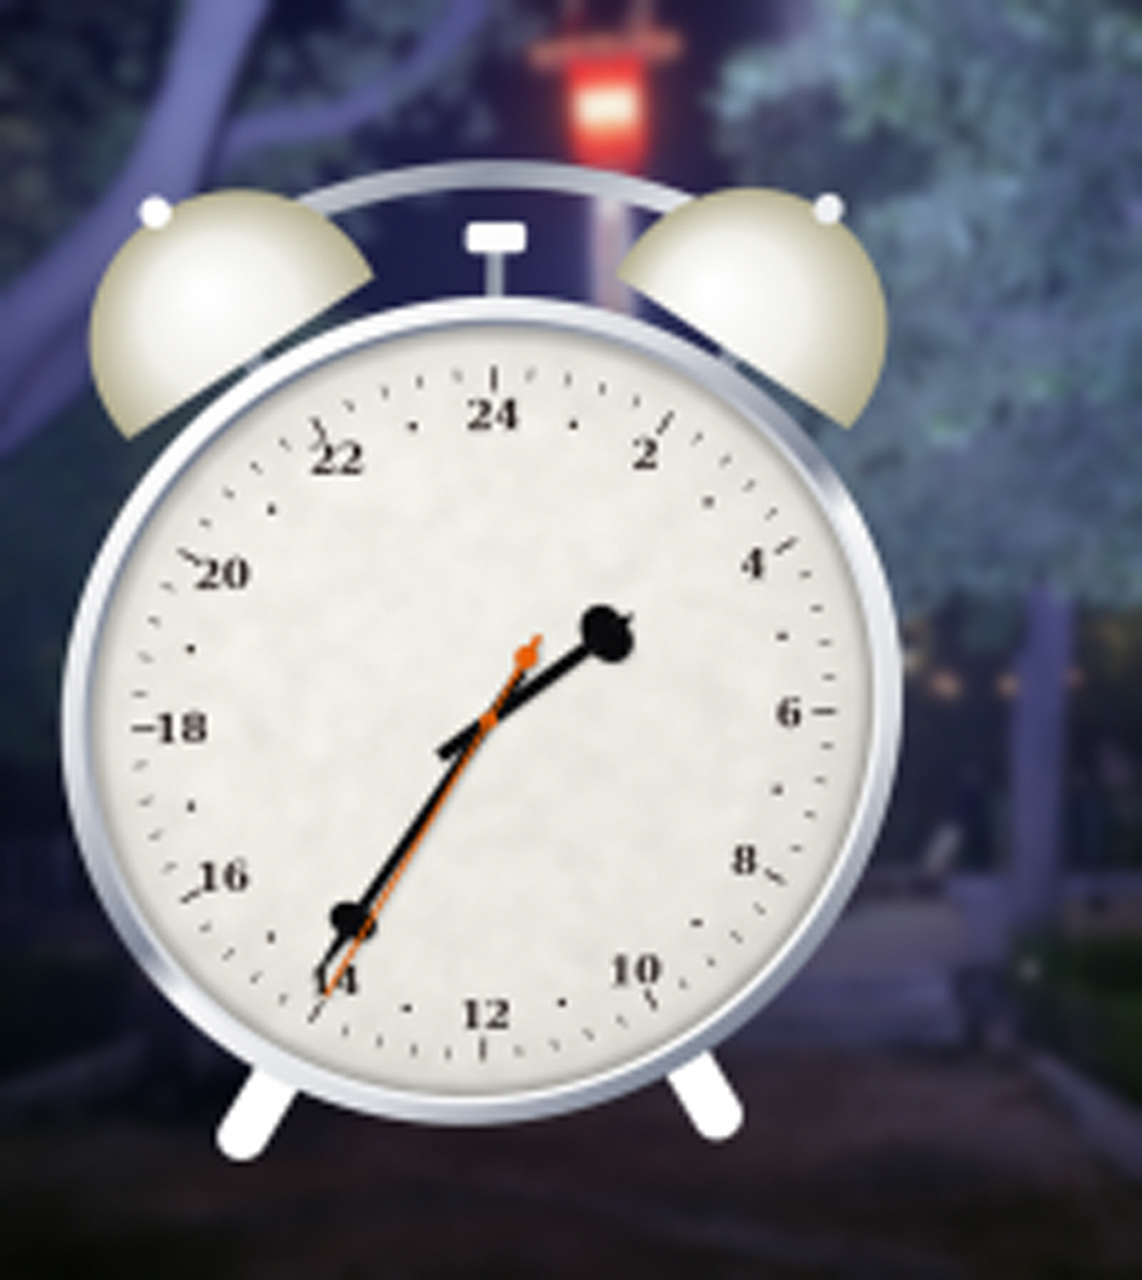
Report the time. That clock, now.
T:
3:35:35
